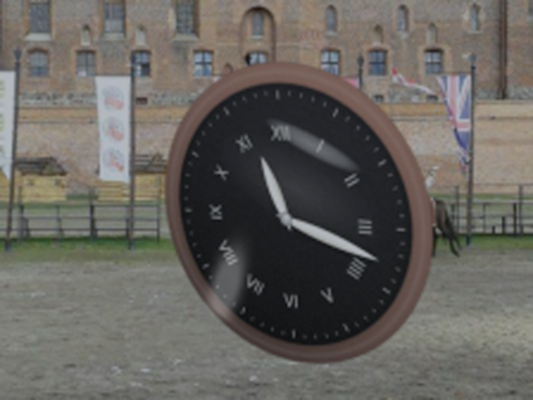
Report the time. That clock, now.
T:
11:18
